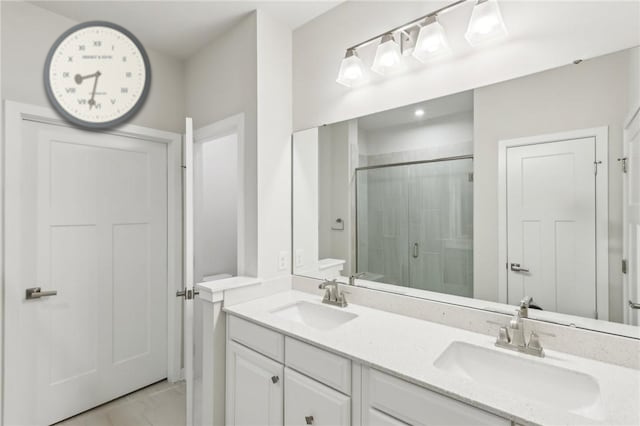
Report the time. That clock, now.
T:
8:32
